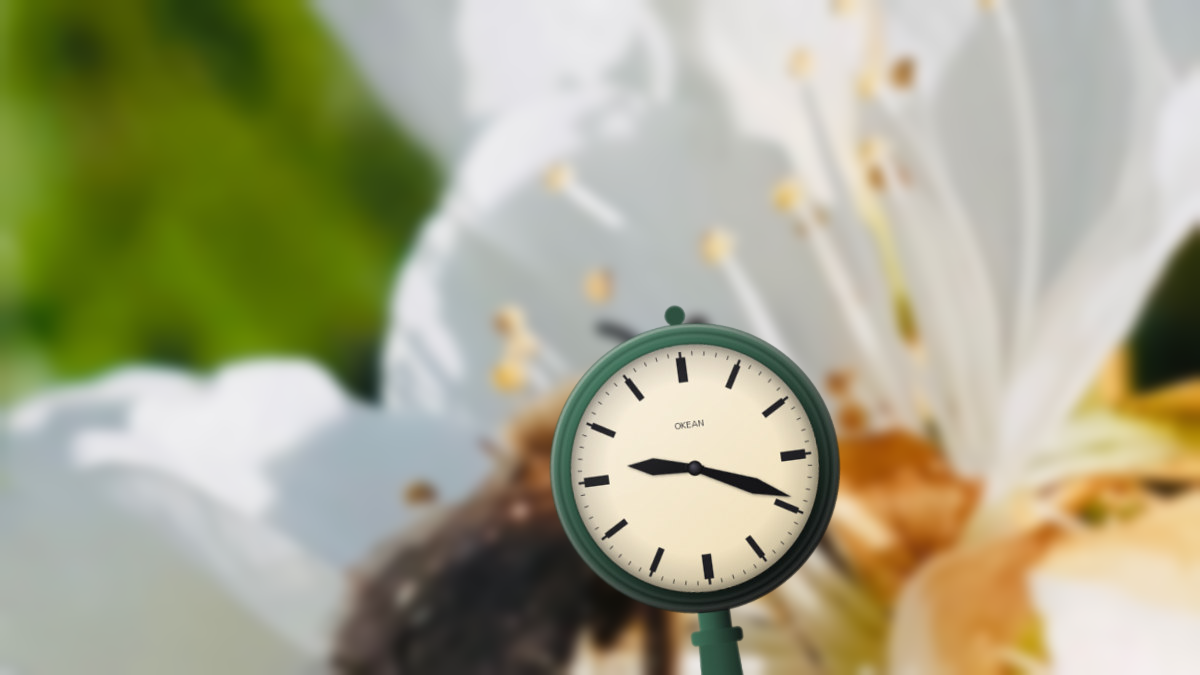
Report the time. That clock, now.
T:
9:19
